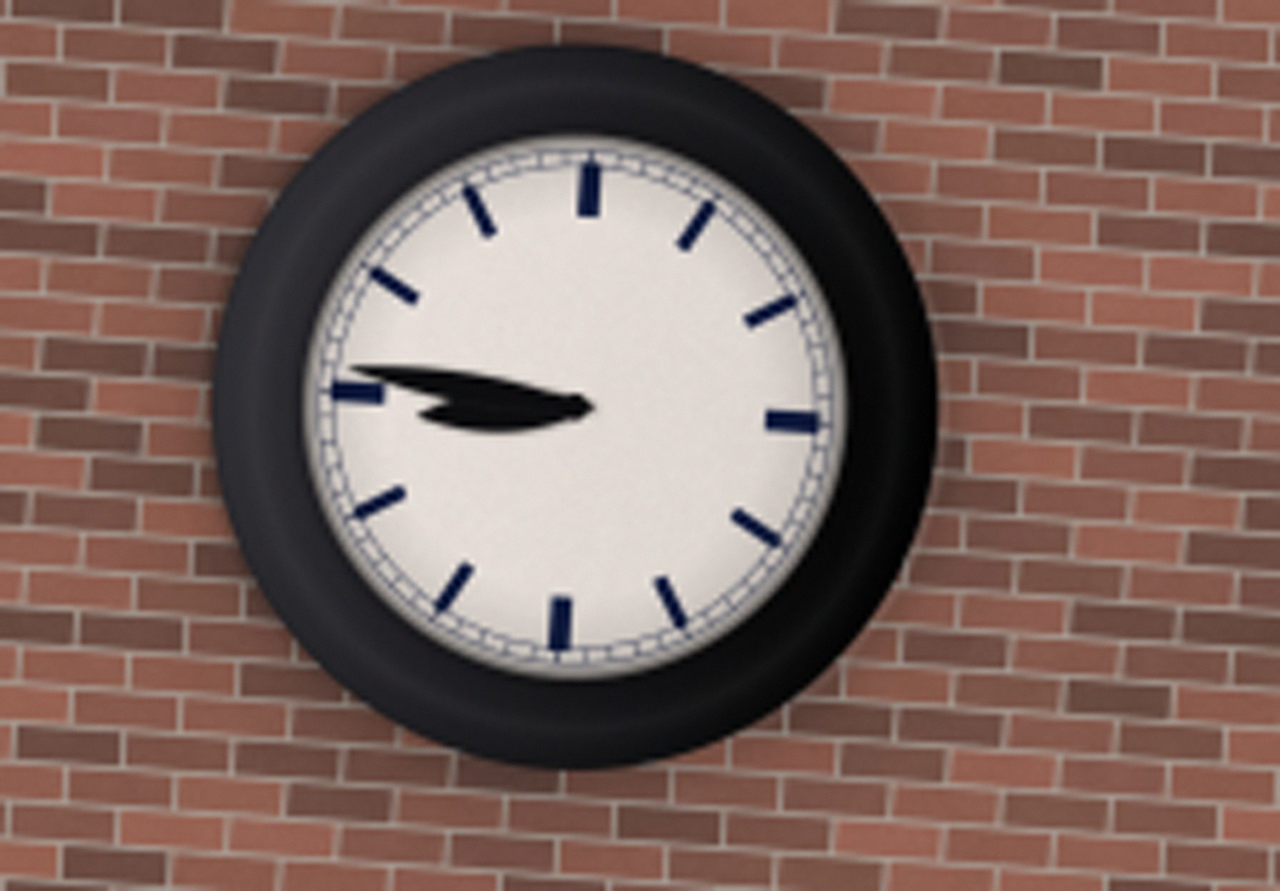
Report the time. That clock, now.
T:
8:46
